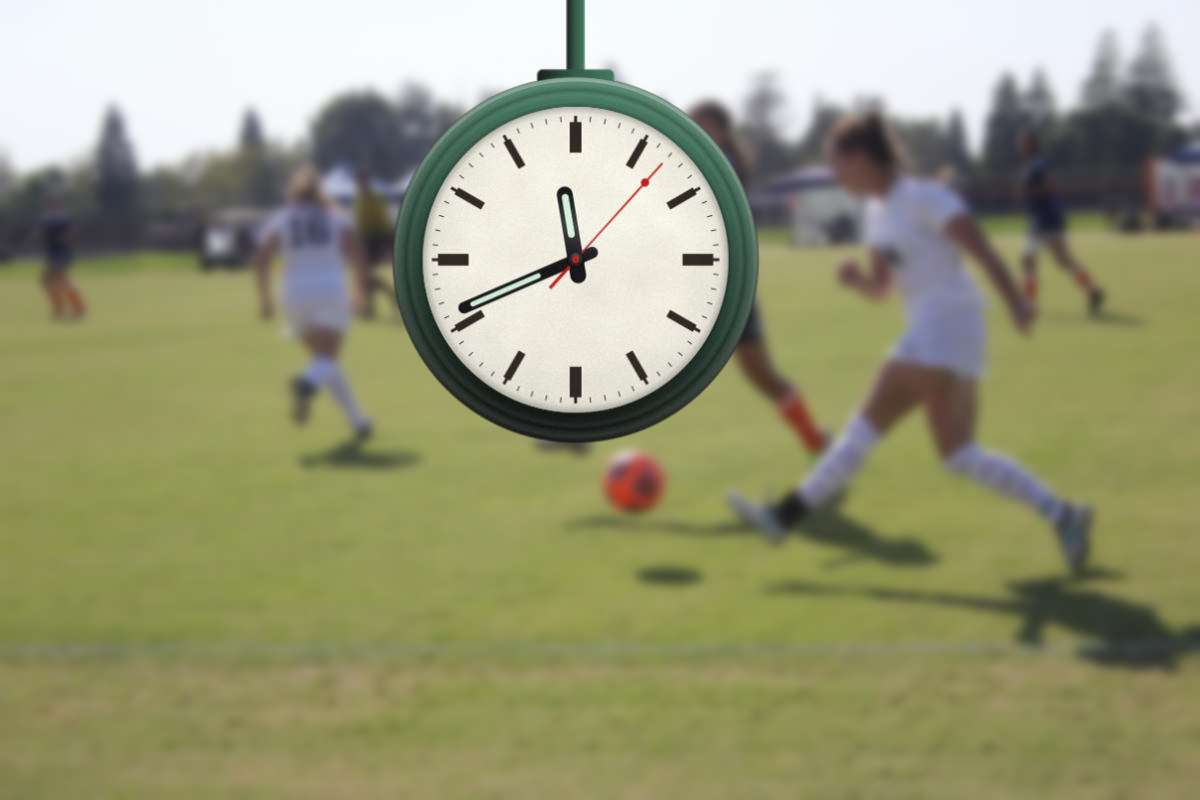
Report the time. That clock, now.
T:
11:41:07
